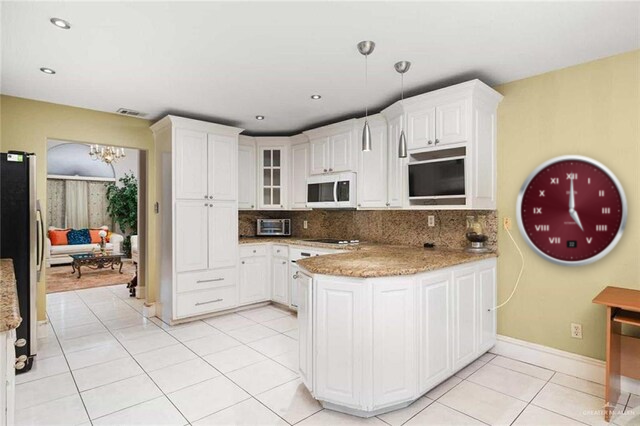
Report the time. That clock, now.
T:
5:00
